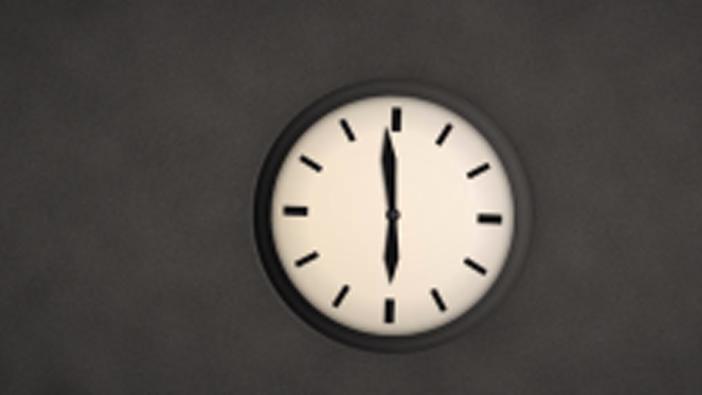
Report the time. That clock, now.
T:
5:59
